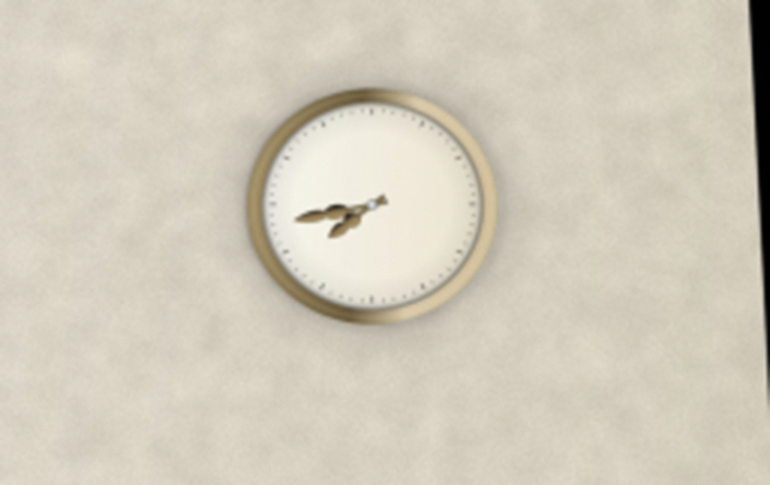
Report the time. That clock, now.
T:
7:43
